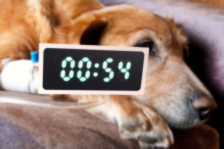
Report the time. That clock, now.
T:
0:54
